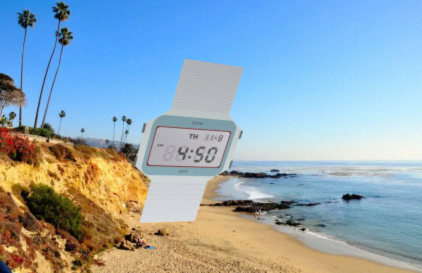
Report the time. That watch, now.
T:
4:50
